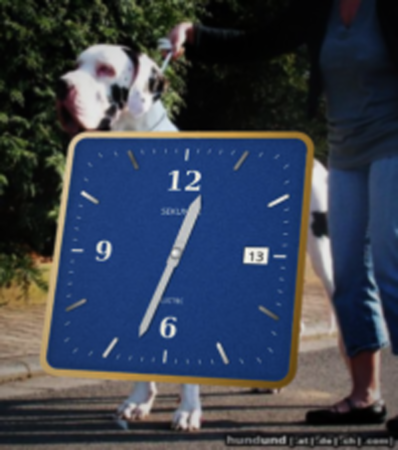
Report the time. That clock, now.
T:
12:33
